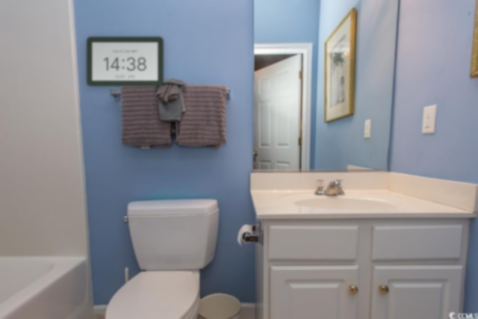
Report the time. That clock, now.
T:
14:38
